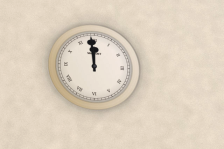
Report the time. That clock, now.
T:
11:59
